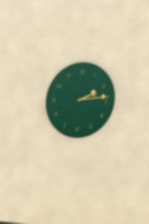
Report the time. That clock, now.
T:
2:14
